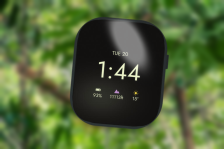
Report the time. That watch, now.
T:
1:44
